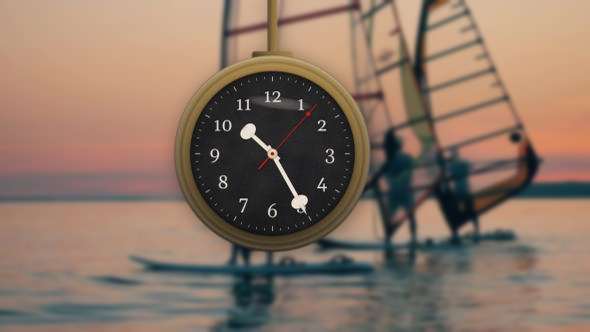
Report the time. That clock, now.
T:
10:25:07
